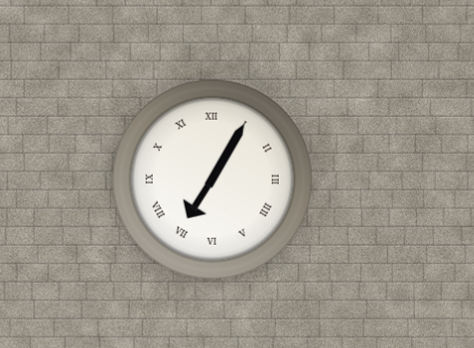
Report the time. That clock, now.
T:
7:05
